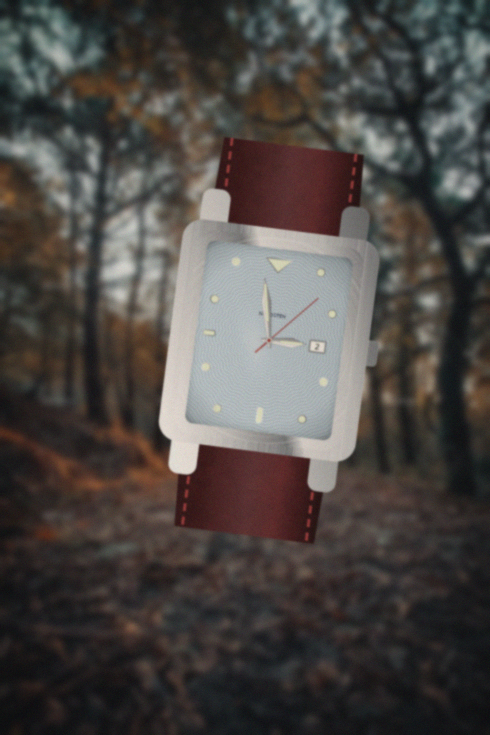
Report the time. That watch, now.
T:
2:58:07
